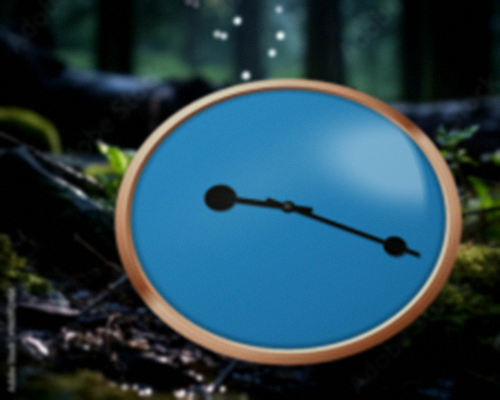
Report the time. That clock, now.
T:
9:19
